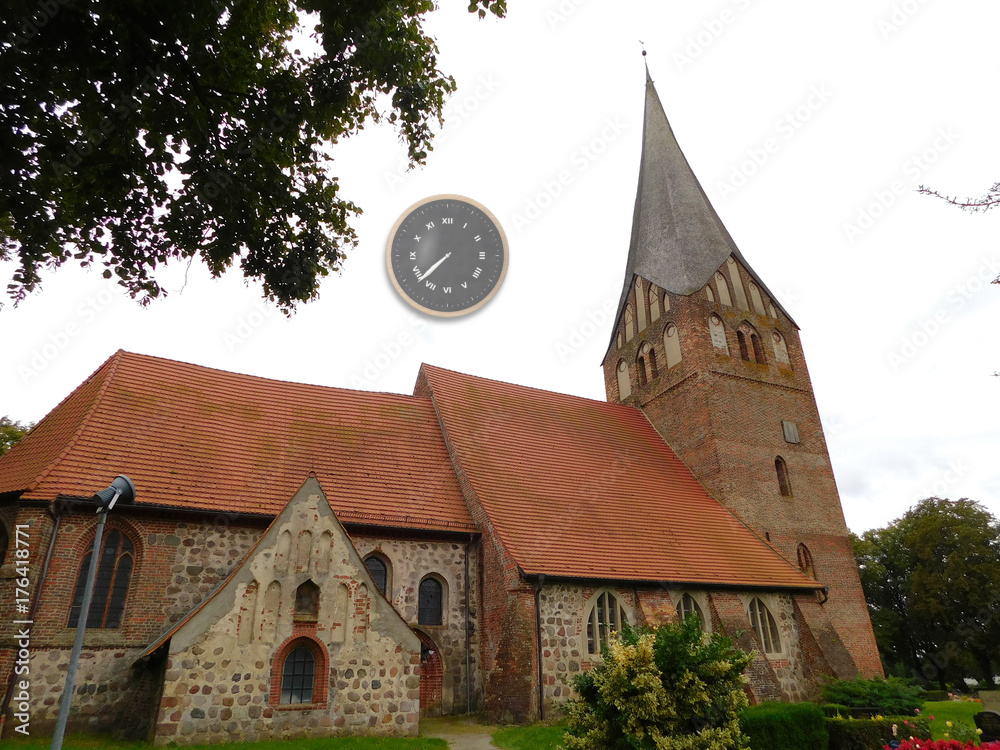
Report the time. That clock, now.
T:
7:38
